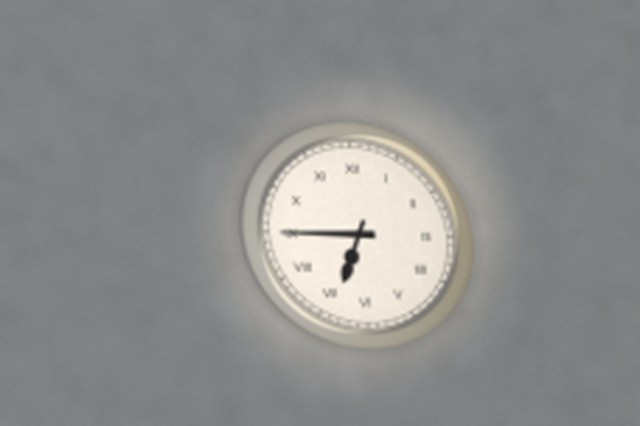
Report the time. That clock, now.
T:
6:45
